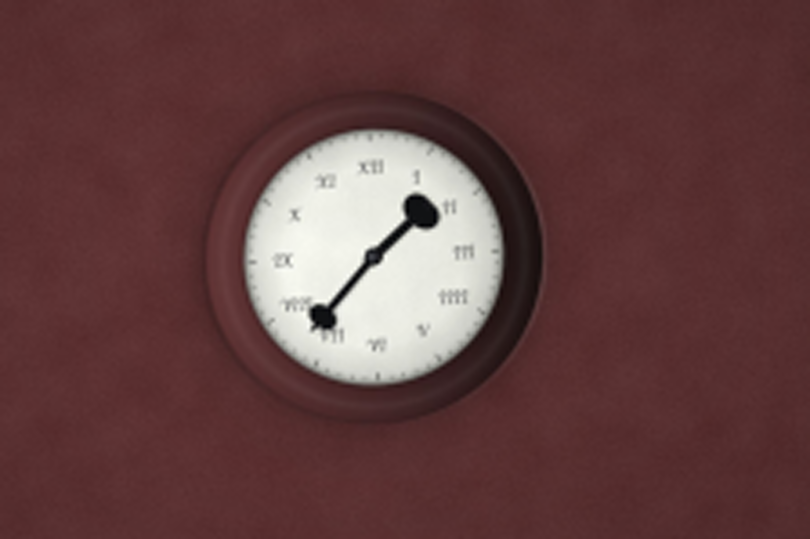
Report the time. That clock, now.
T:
1:37
